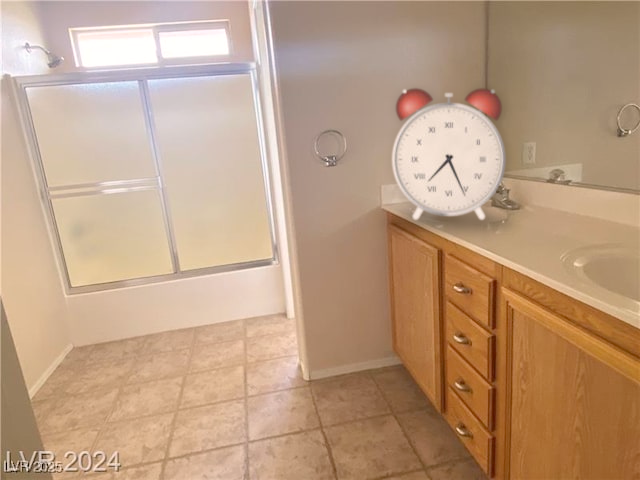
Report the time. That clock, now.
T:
7:26
